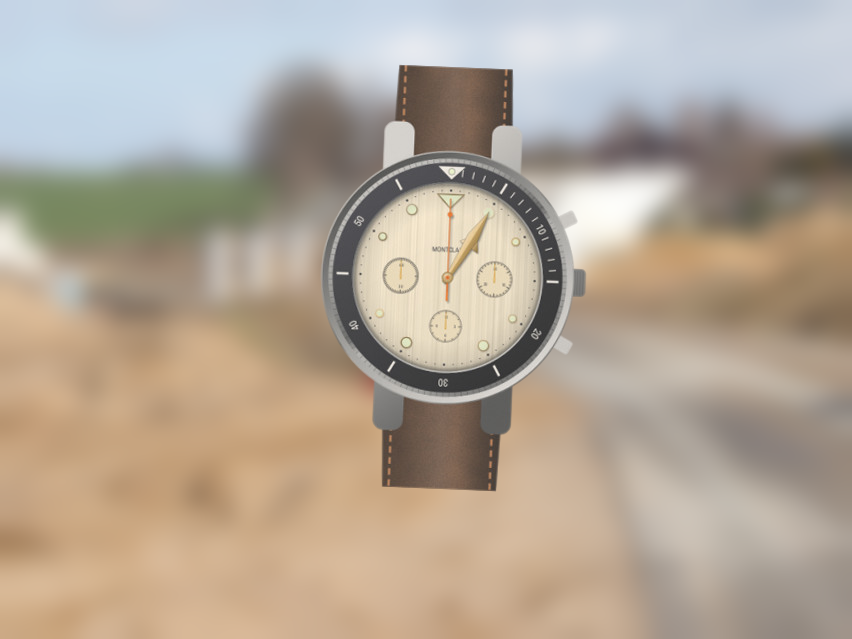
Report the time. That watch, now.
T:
1:05
